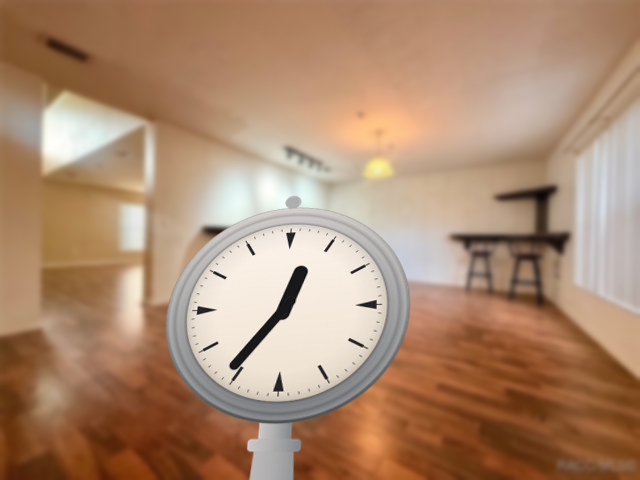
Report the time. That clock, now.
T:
12:36
